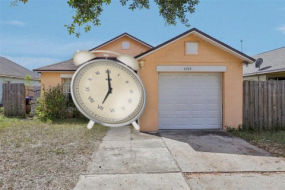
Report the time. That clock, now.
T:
7:00
